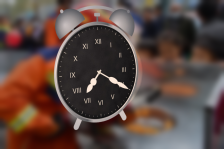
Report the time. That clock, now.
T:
7:20
